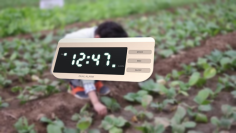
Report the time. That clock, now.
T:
12:47
